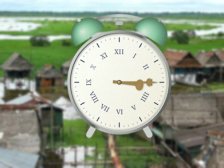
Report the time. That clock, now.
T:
3:15
